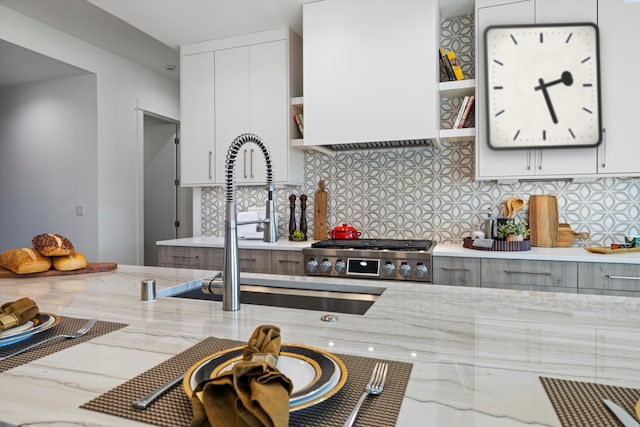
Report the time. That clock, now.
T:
2:27
